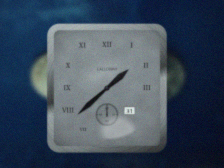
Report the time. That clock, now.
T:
1:38
